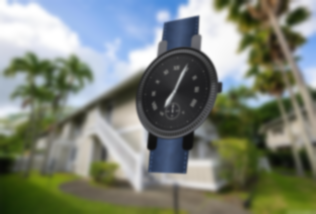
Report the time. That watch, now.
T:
7:04
